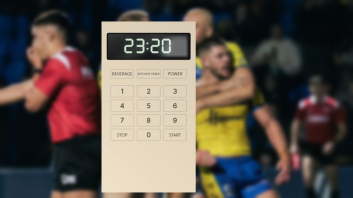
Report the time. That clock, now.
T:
23:20
